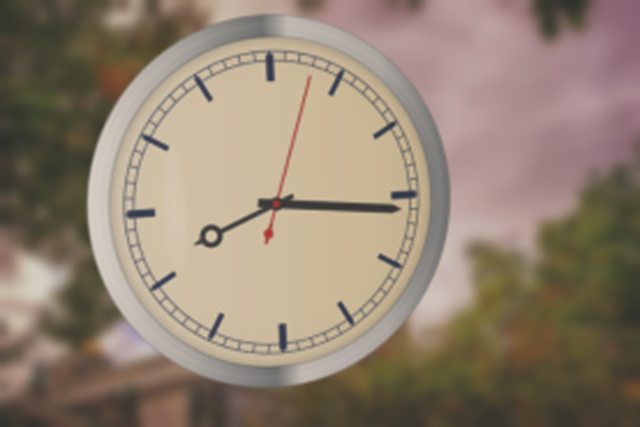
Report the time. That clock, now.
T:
8:16:03
